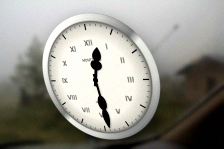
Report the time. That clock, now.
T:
12:29
